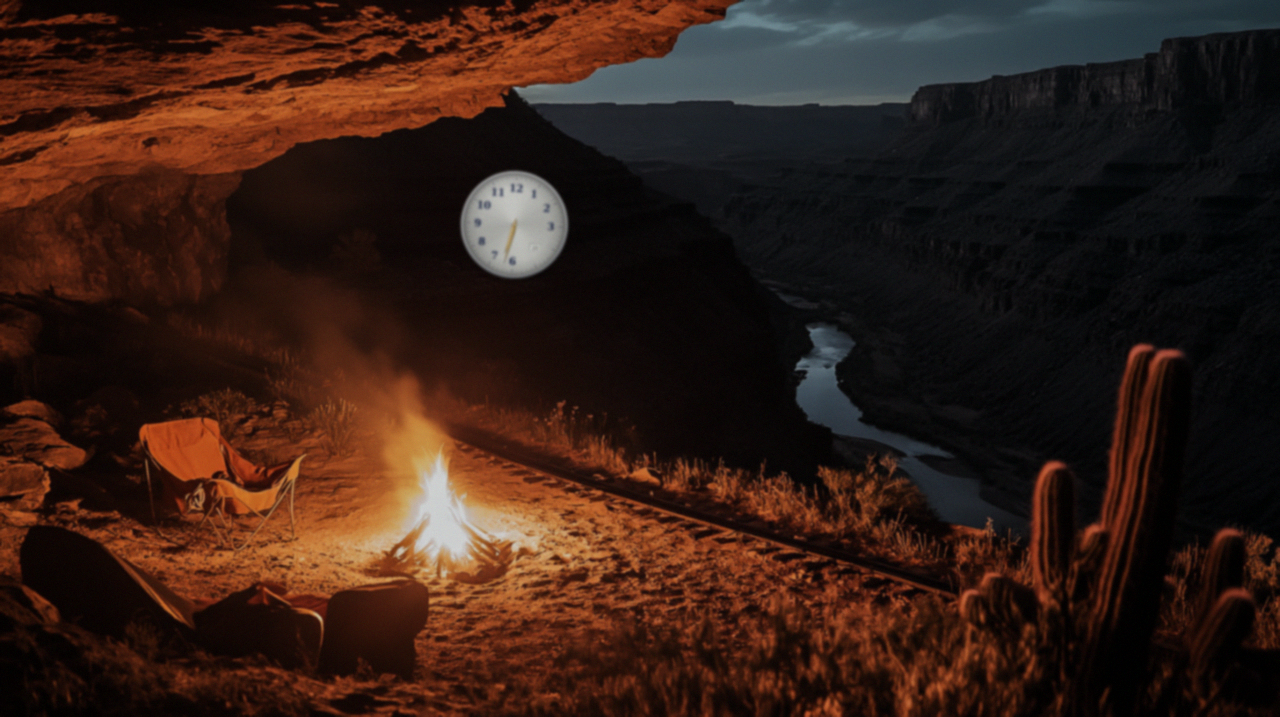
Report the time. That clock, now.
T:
6:32
